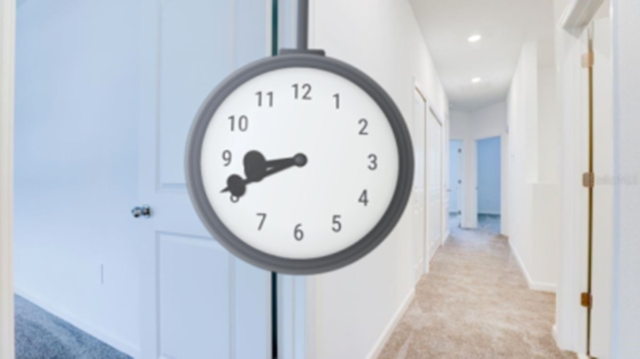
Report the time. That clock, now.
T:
8:41
